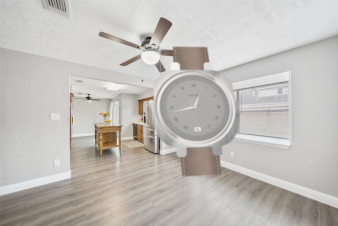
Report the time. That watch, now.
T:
12:43
